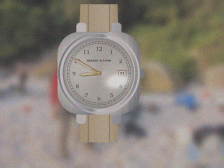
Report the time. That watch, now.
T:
8:50
